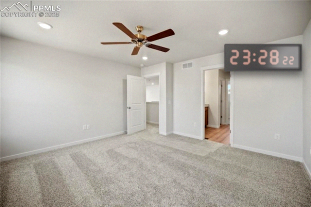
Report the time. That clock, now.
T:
23:28:22
